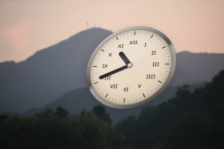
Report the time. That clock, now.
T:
10:41
